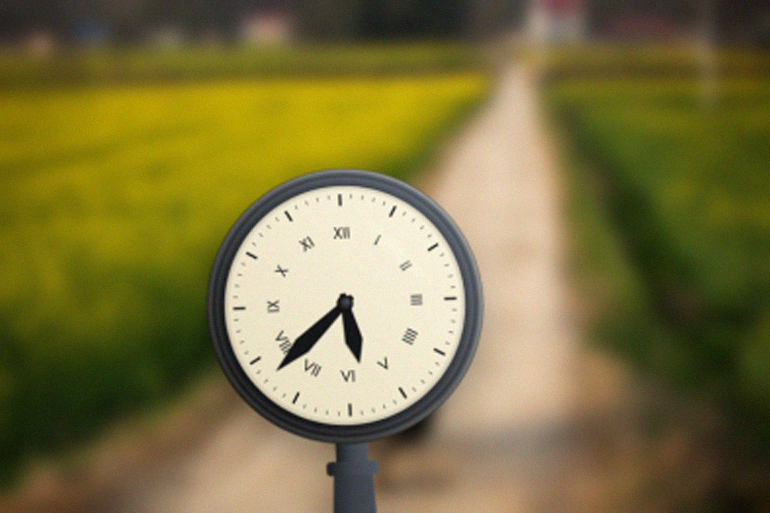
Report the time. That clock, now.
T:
5:38
